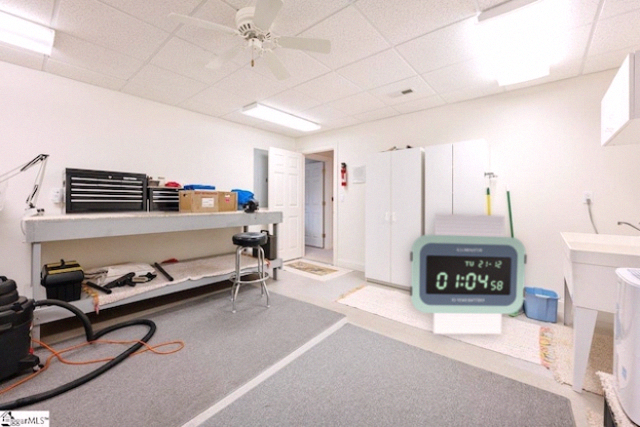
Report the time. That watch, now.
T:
1:04:58
